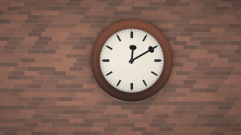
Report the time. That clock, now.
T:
12:10
